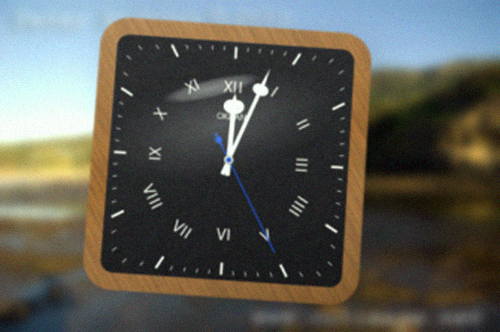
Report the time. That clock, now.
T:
12:03:25
